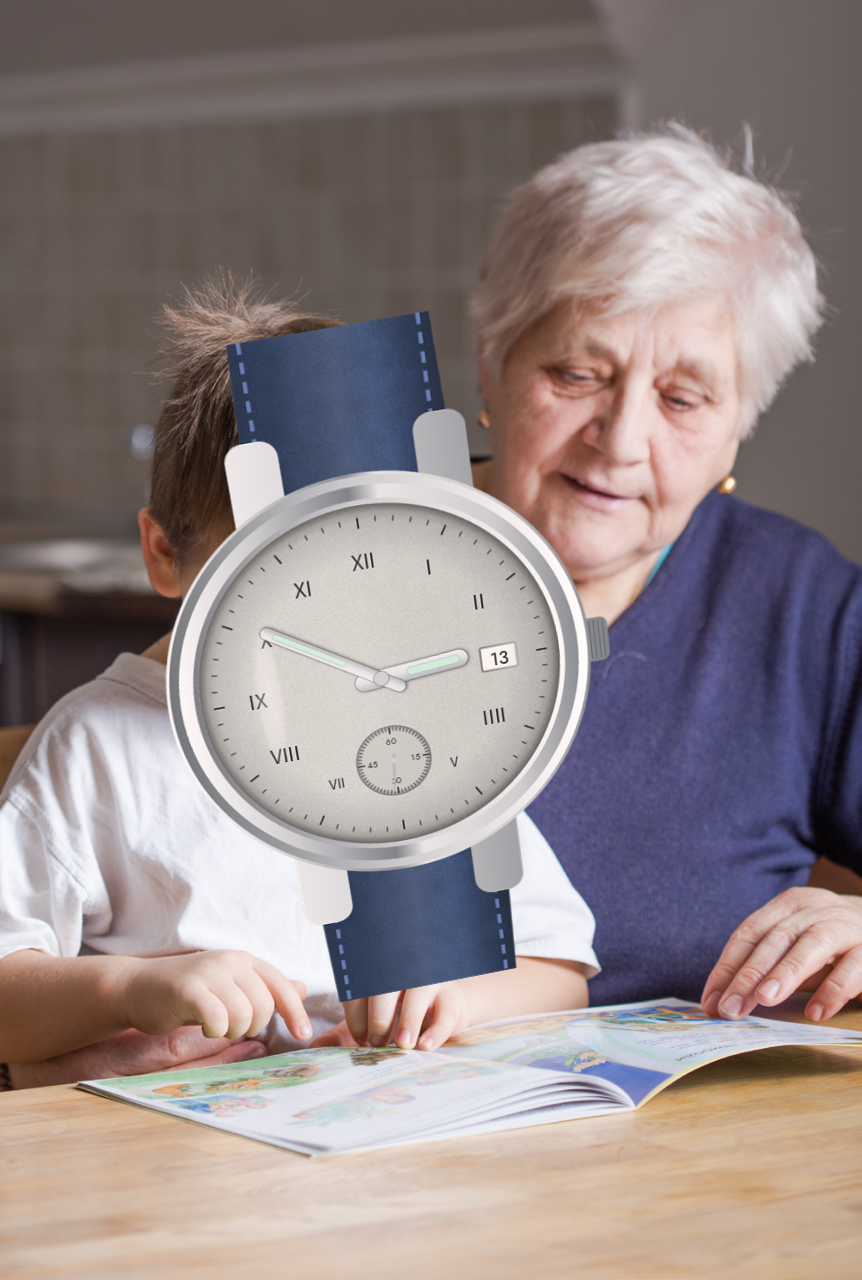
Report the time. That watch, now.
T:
2:50:31
